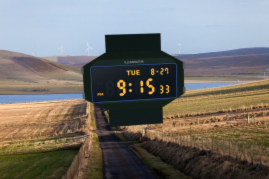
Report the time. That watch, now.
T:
9:15
